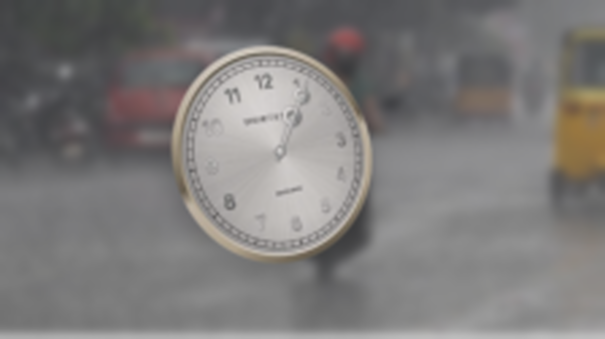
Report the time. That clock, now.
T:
1:06
